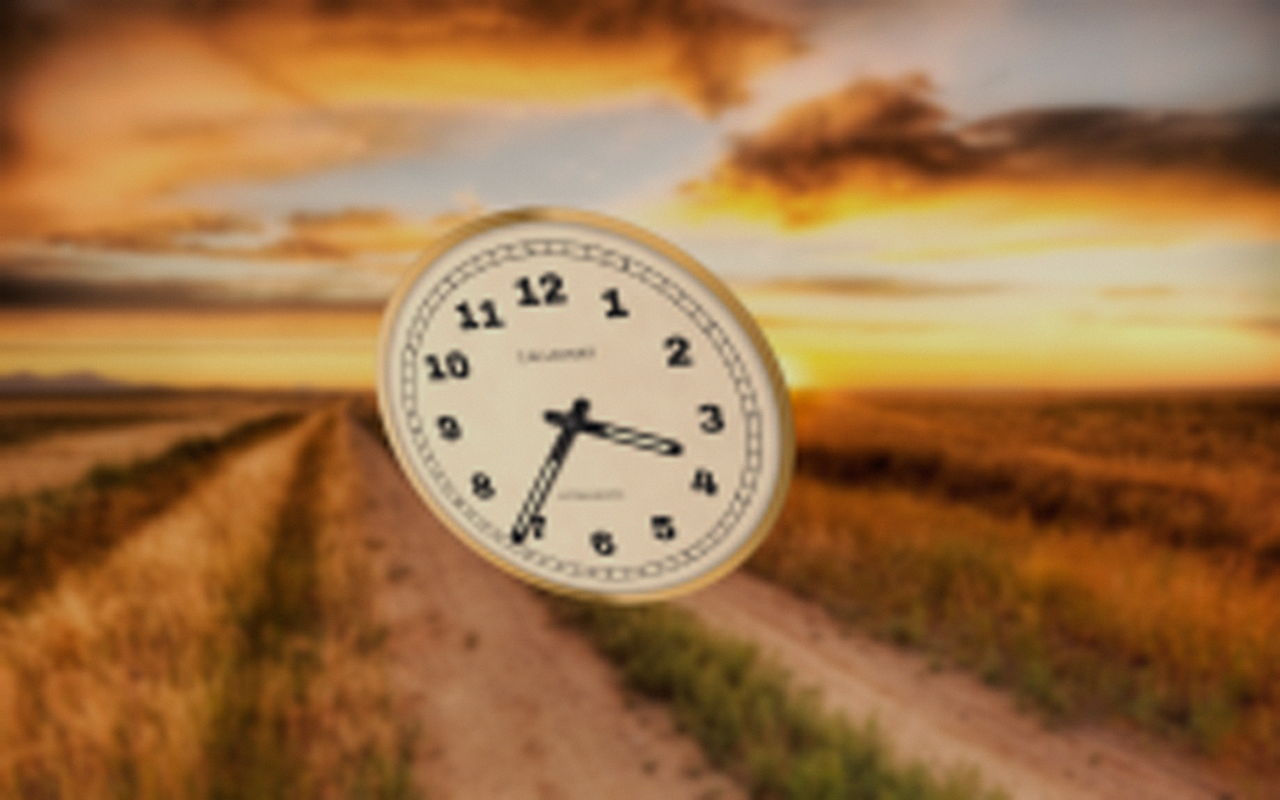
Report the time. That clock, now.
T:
3:36
